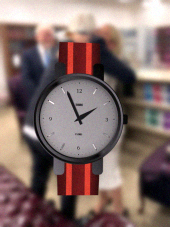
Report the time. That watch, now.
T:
1:56
